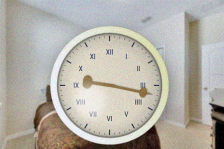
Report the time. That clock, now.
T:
9:17
